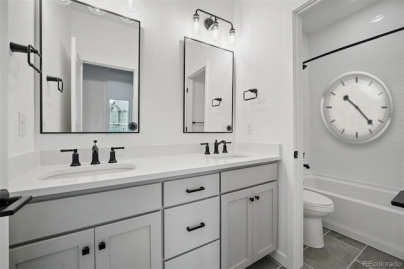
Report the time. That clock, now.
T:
10:23
